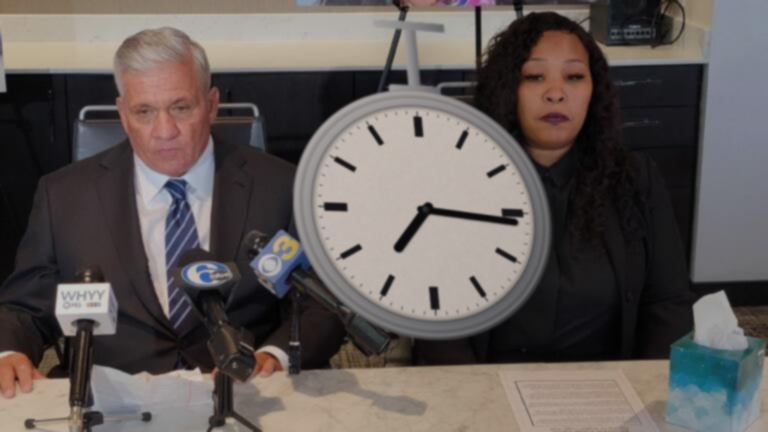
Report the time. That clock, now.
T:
7:16
